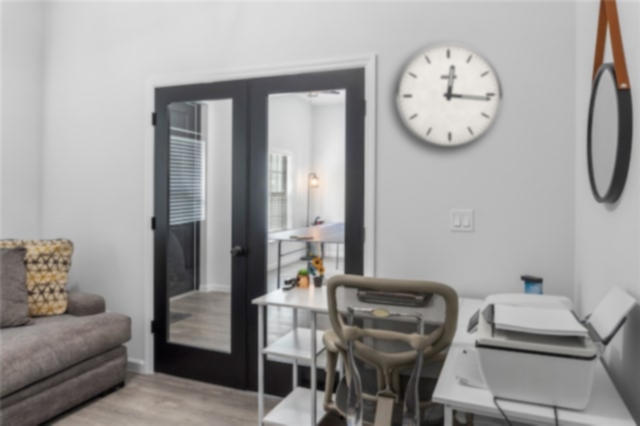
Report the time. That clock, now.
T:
12:16
